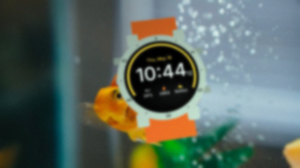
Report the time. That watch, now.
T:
10:44
